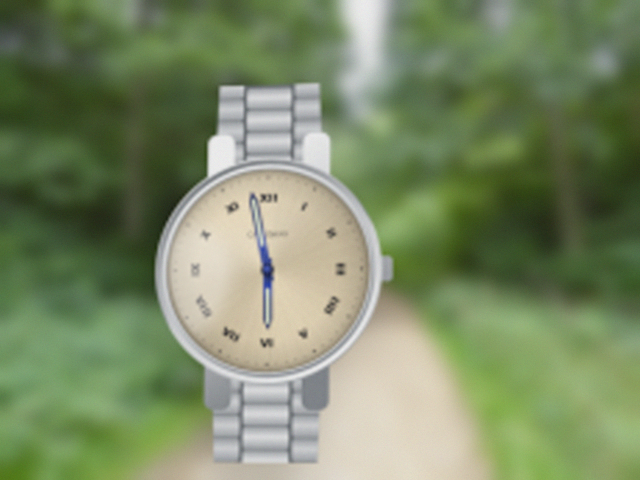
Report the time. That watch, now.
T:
5:58
